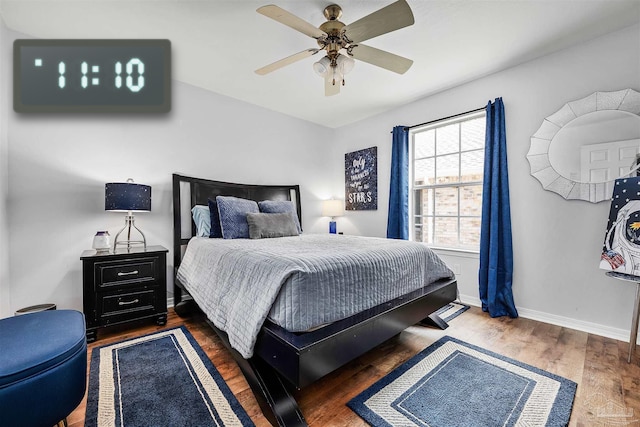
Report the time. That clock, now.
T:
11:10
